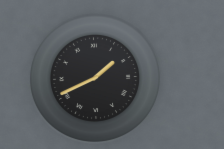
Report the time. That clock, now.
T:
1:41
